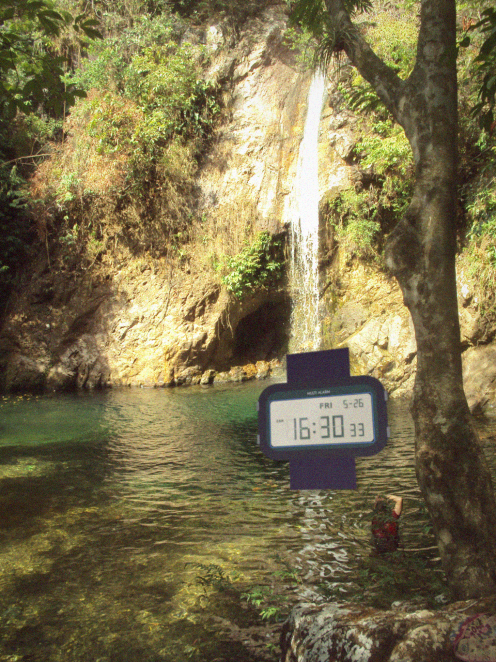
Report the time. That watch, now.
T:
16:30:33
